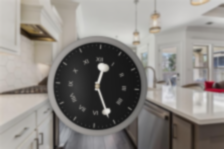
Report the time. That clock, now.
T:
12:26
